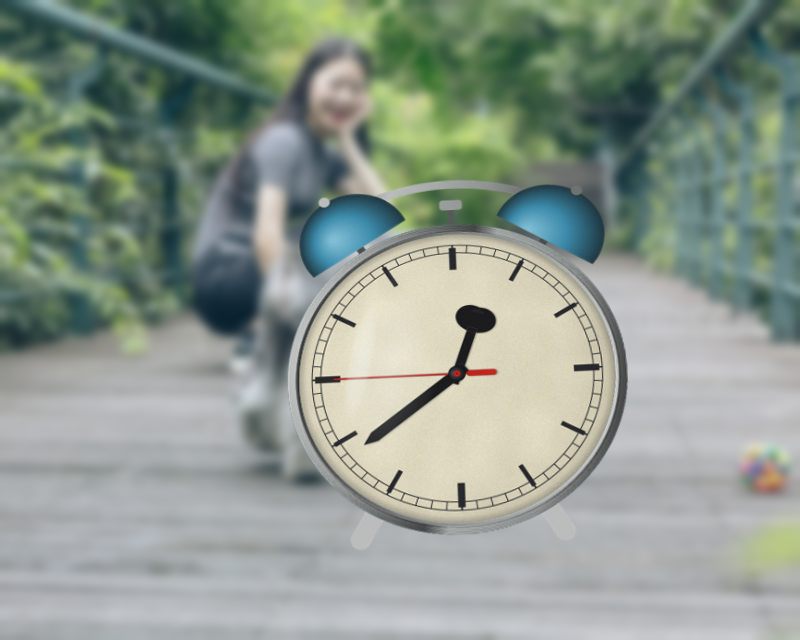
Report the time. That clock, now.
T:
12:38:45
